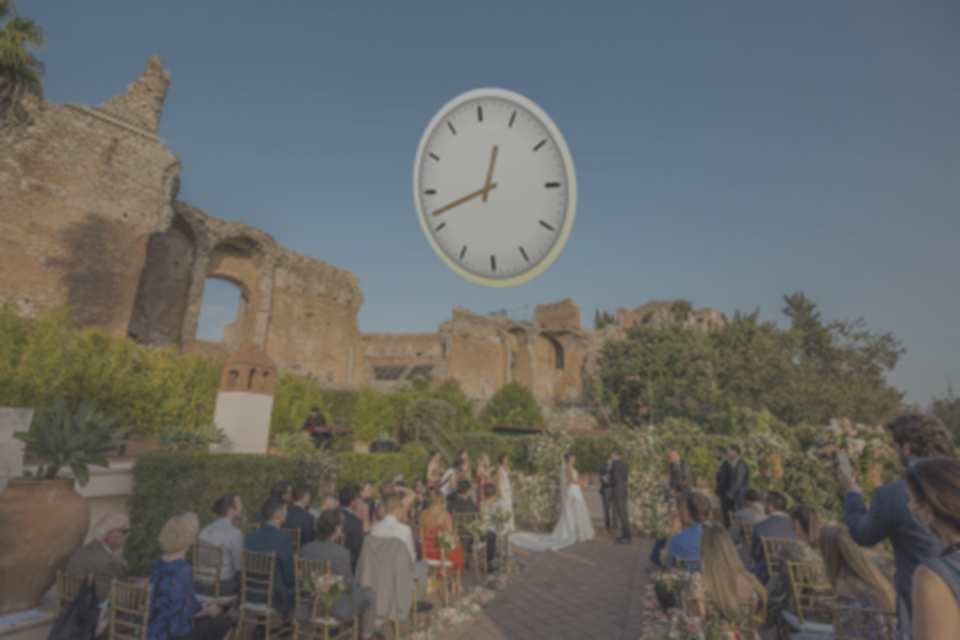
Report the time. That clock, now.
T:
12:42
